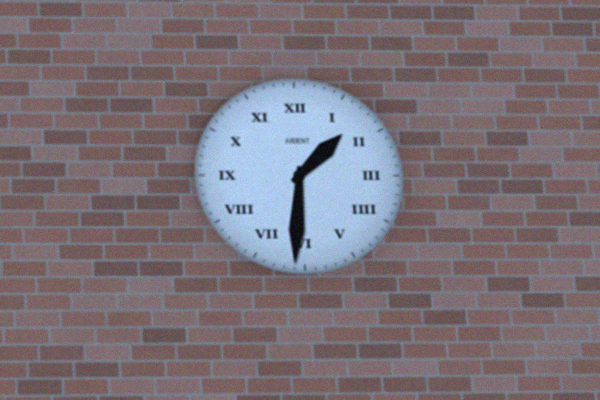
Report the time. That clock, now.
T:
1:31
